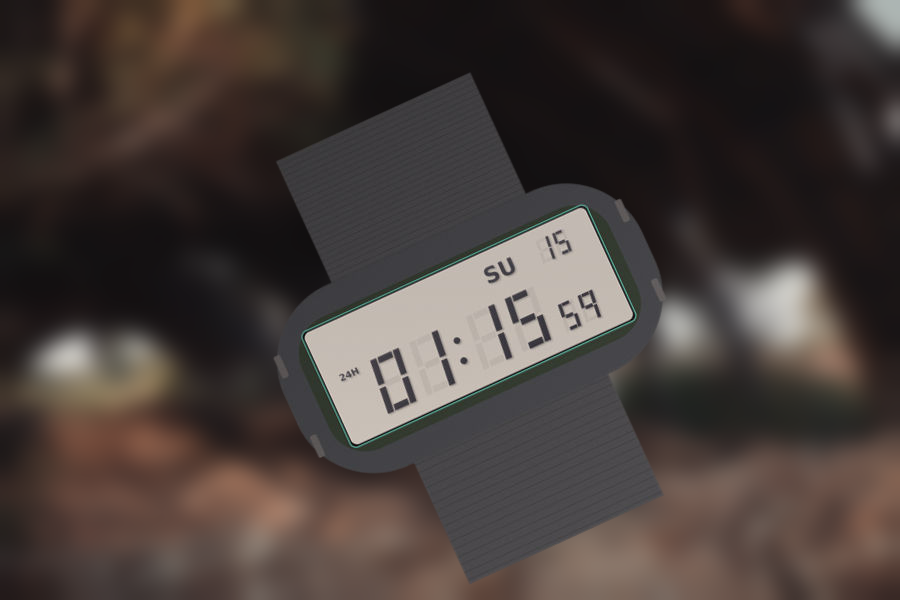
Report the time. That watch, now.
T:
1:15:59
